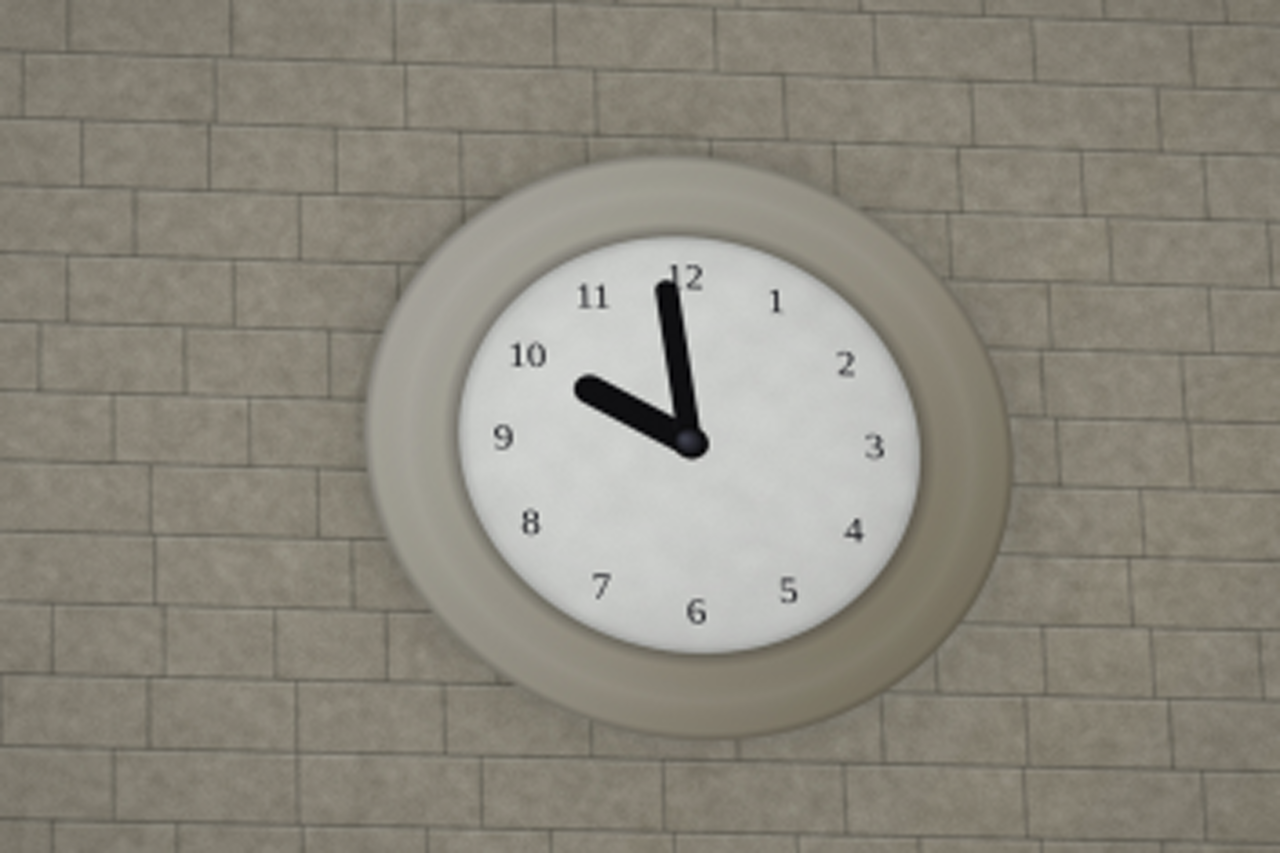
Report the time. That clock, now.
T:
9:59
